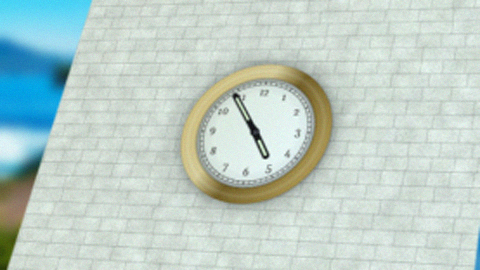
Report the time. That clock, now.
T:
4:54
